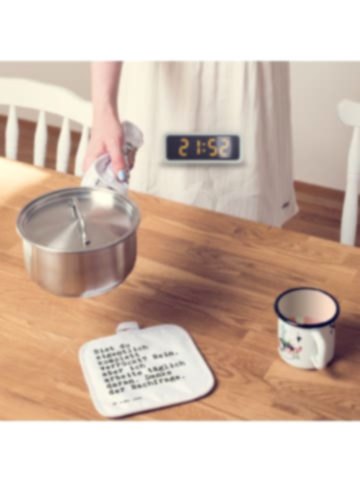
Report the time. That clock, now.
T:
21:52
